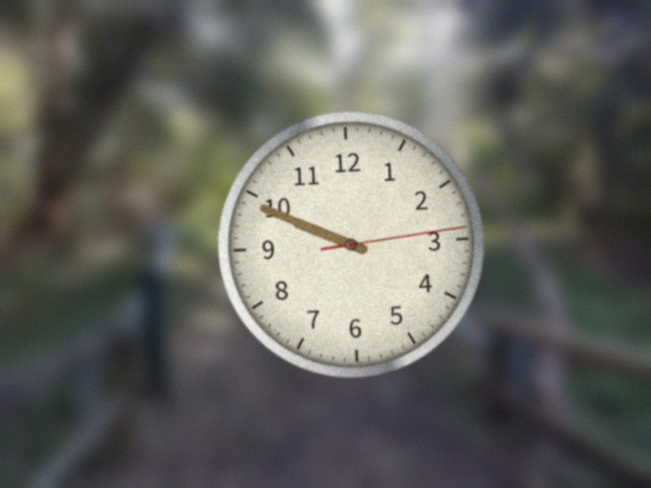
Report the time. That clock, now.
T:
9:49:14
